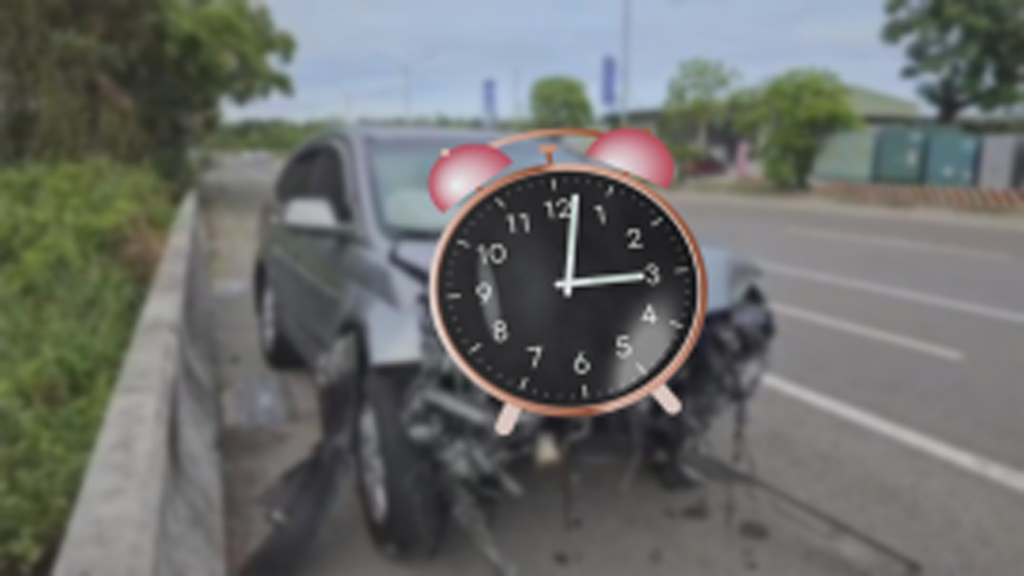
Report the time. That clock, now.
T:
3:02
